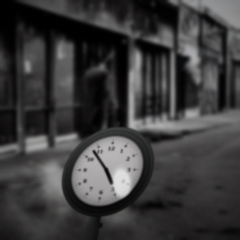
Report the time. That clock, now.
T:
4:53
